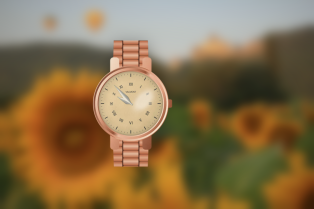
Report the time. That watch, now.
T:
9:53
